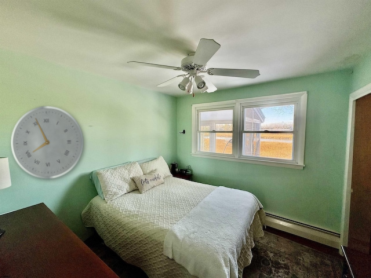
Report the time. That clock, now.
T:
7:56
